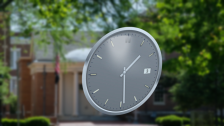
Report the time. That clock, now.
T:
1:29
